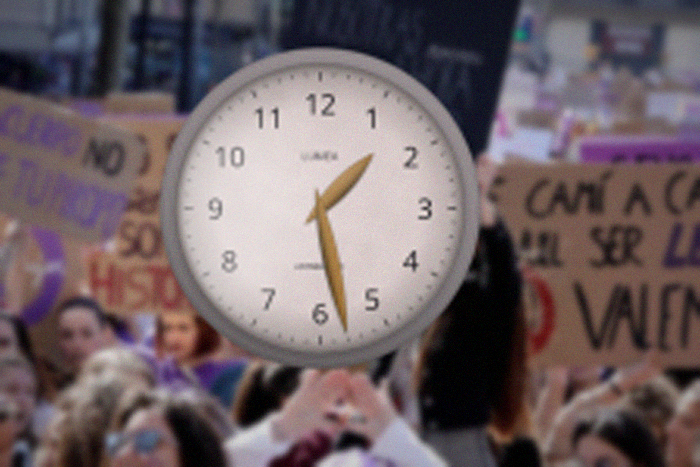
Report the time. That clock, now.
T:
1:28
